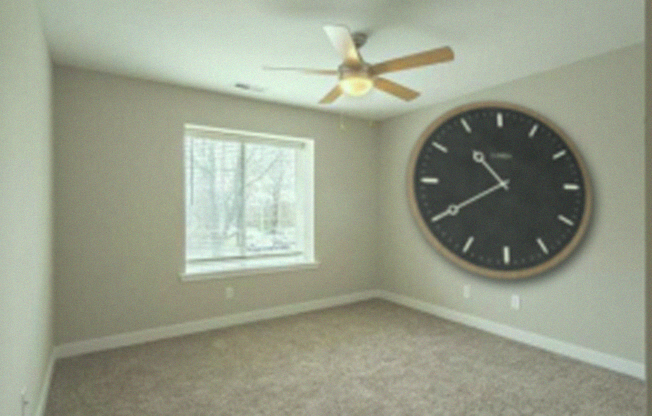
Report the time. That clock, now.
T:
10:40
